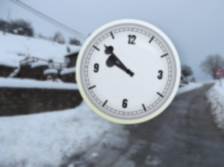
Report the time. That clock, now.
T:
9:52
